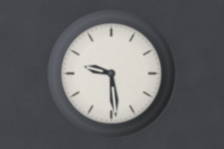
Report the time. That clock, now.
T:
9:29
